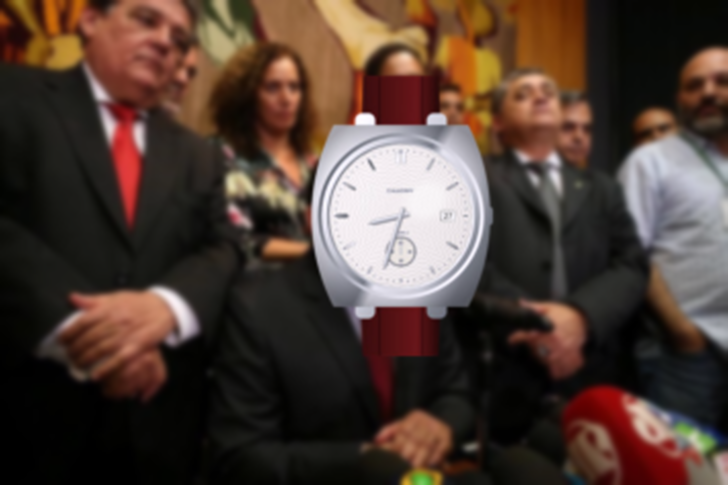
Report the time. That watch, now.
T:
8:33
